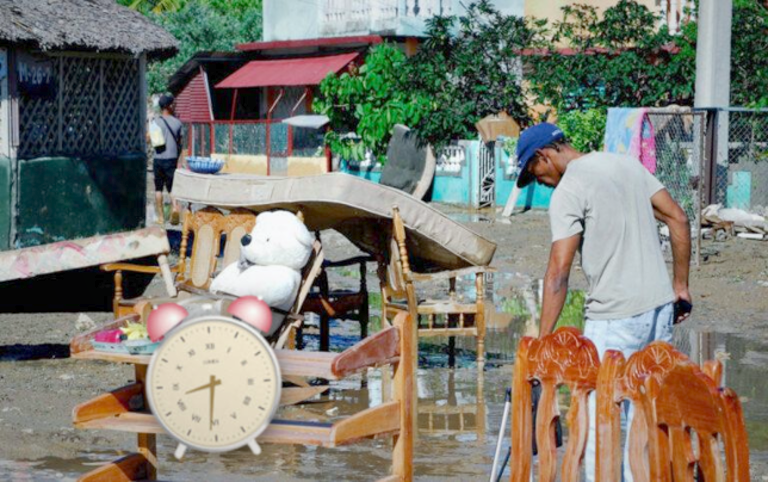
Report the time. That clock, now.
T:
8:31
